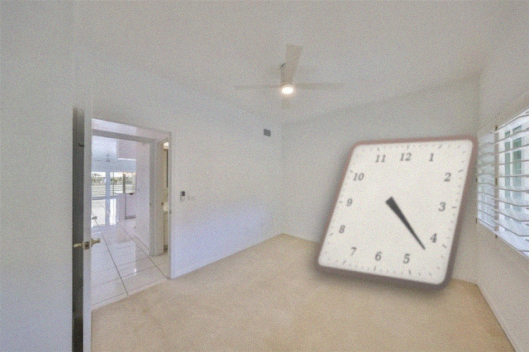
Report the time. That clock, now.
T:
4:22
